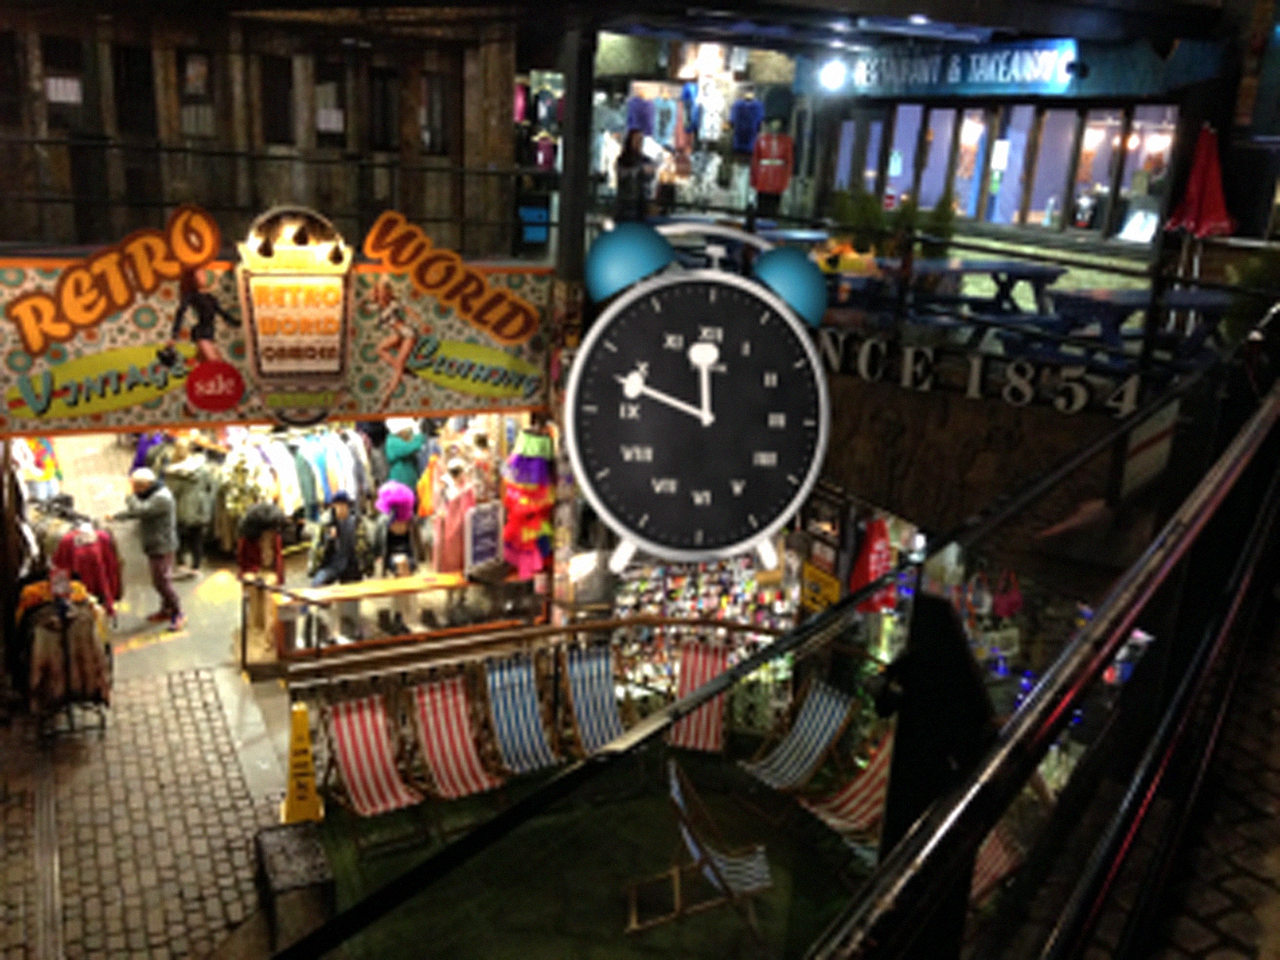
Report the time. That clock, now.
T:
11:48
